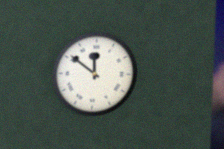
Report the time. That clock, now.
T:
11:51
